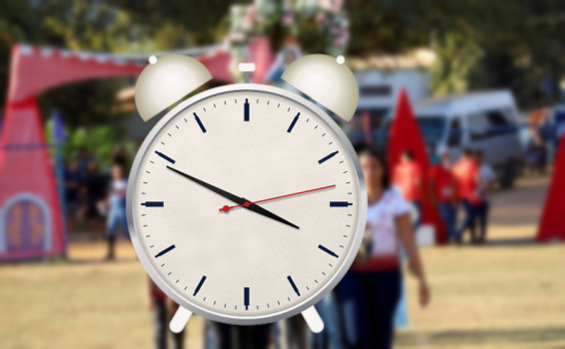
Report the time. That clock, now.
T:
3:49:13
